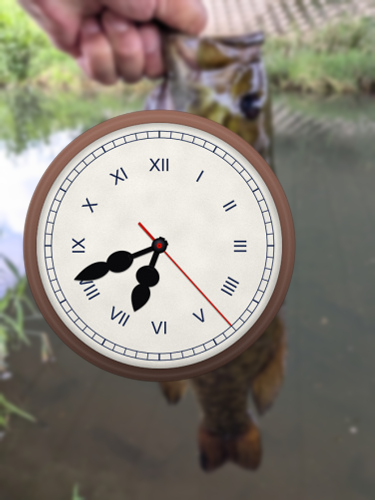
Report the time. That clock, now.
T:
6:41:23
